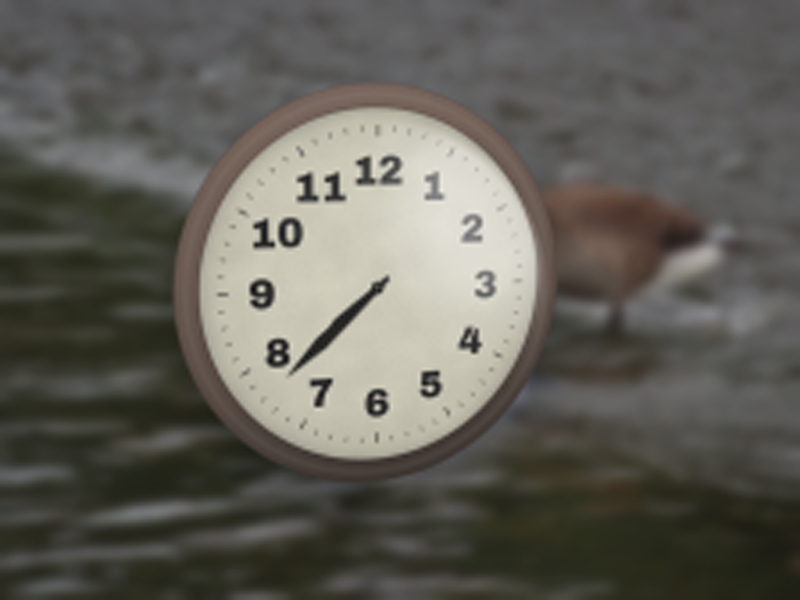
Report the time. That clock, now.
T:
7:38
